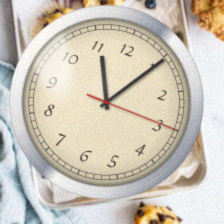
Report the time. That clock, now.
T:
11:05:15
